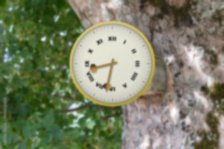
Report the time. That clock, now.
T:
8:32
